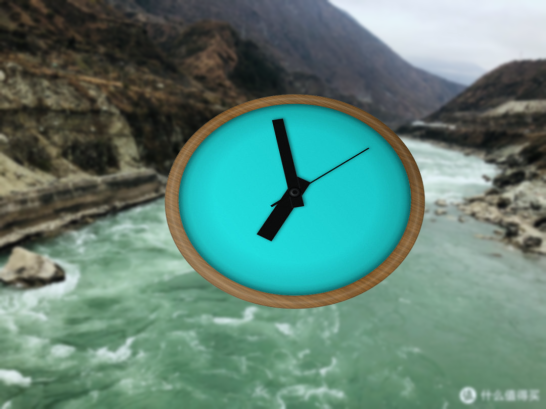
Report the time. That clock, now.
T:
6:58:09
